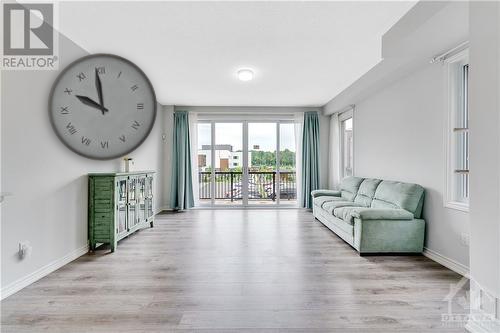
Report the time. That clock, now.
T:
9:59
